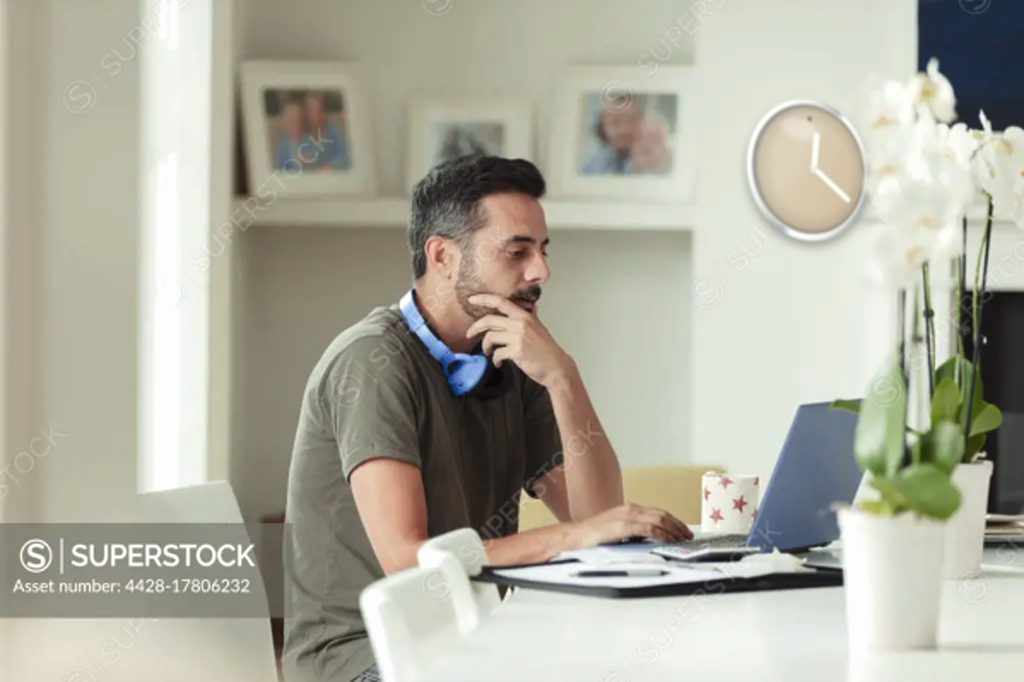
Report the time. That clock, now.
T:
12:22
